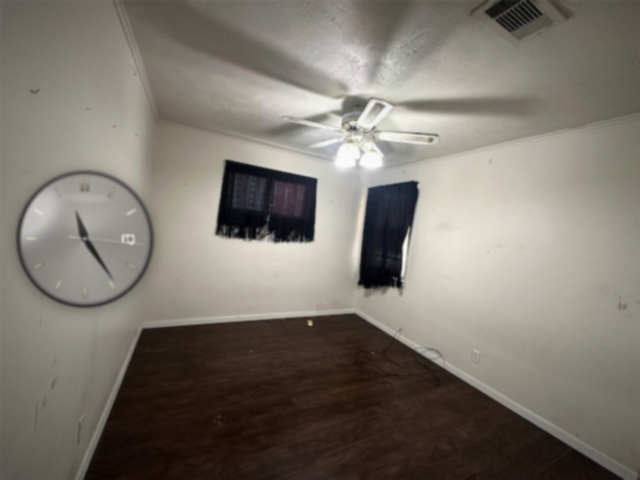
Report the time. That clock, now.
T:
11:24:16
